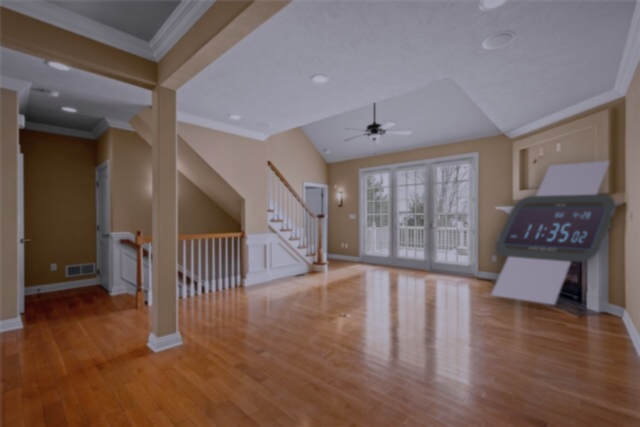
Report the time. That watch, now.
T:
11:35
